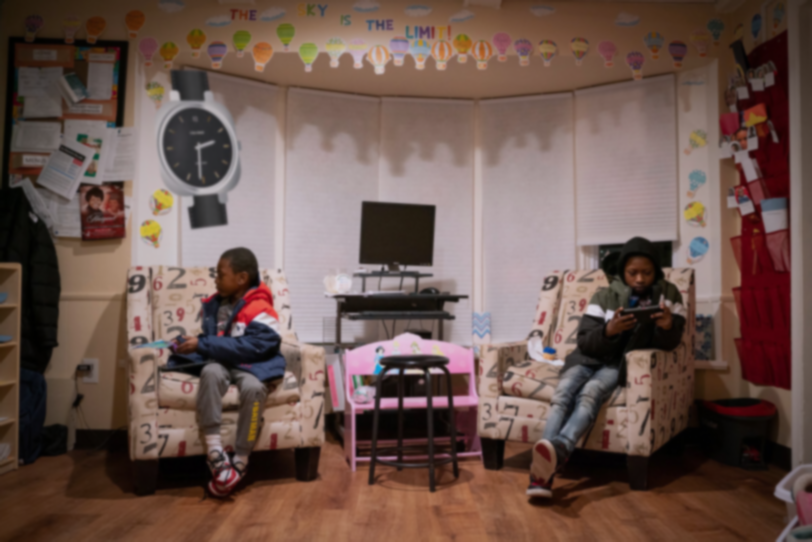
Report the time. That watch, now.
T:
2:31
